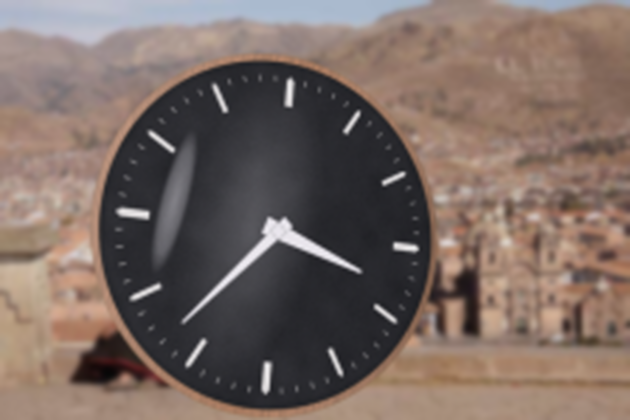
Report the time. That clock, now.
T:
3:37
